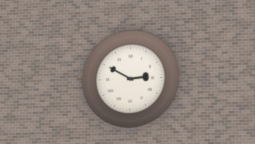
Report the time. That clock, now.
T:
2:50
